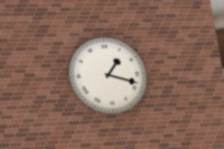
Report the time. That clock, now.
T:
1:18
